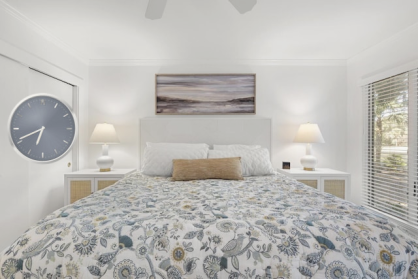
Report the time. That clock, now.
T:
6:41
